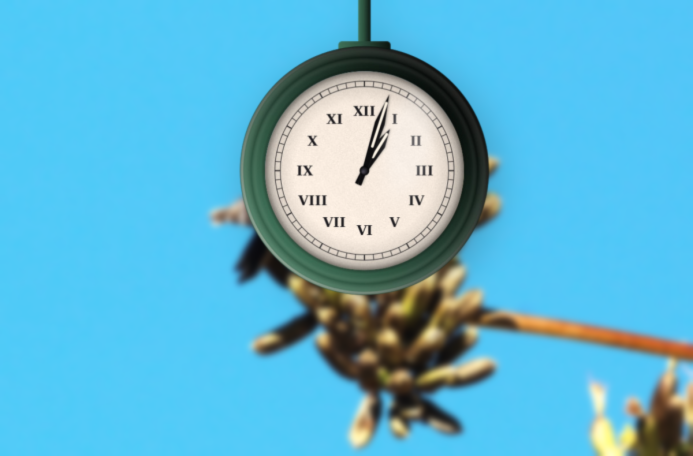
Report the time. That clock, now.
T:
1:03
